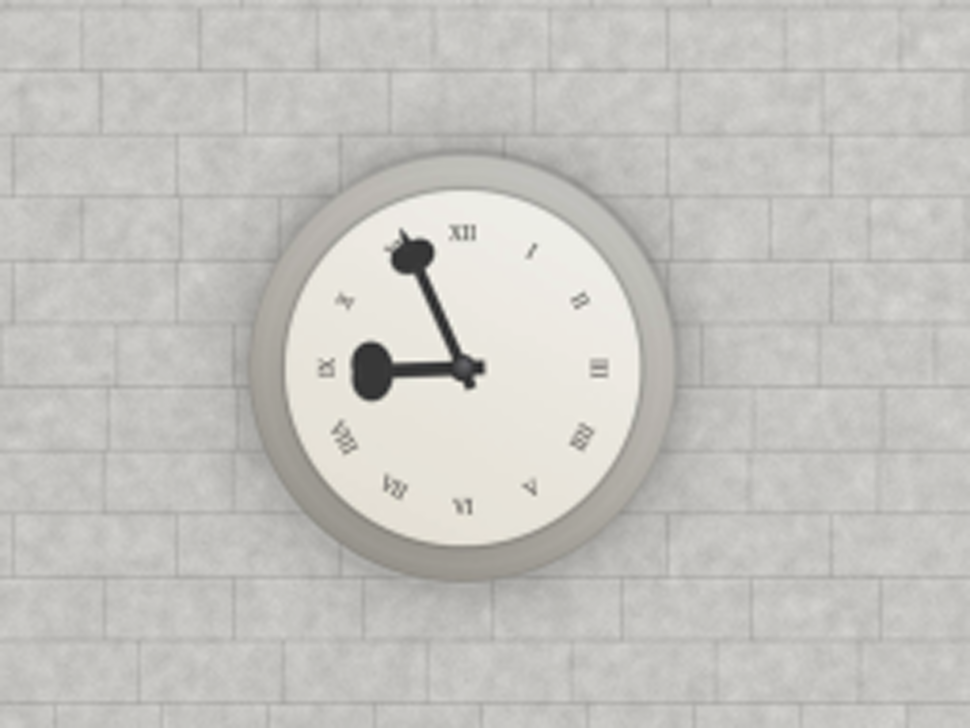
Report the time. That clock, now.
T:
8:56
